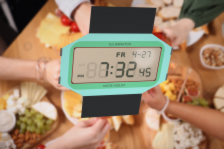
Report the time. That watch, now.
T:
7:32:45
